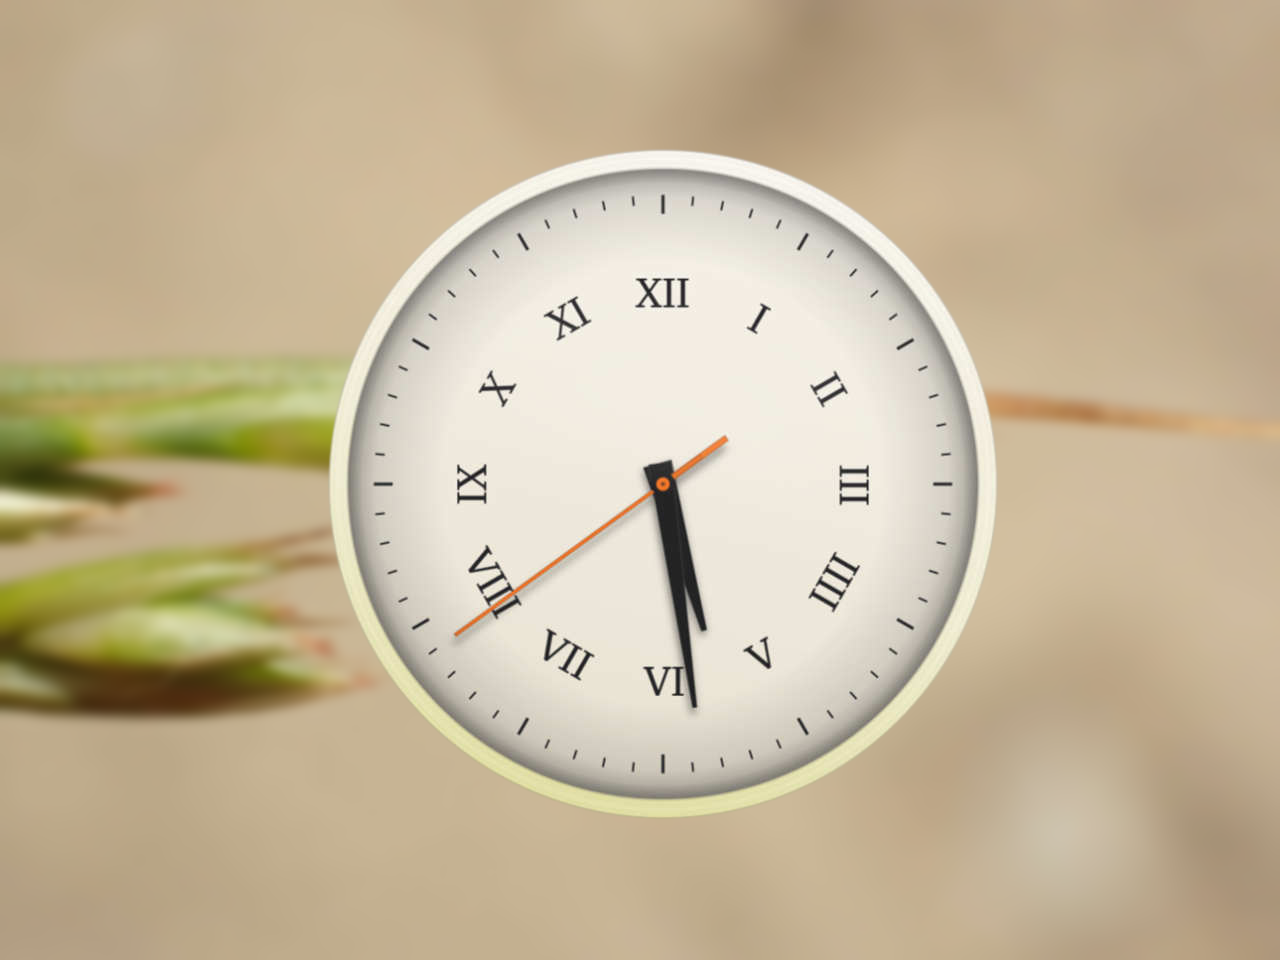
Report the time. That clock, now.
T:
5:28:39
